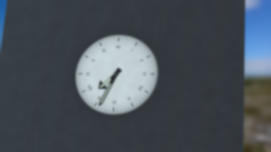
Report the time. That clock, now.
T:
7:34
